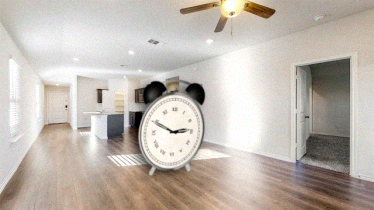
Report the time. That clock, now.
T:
2:49
